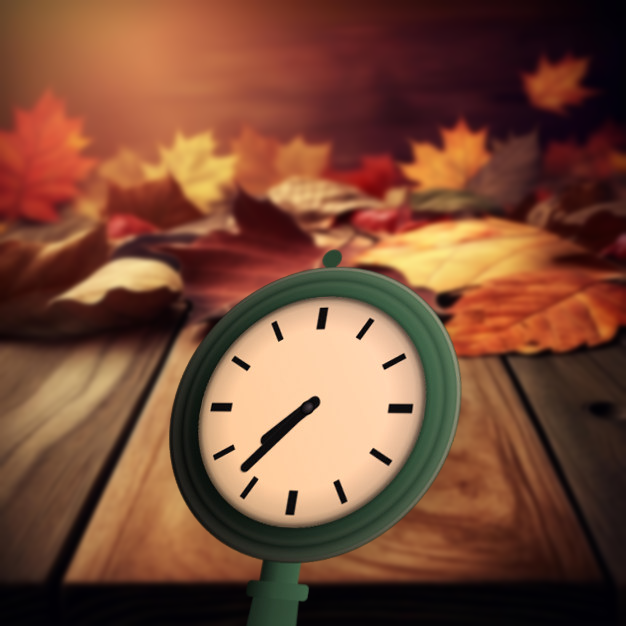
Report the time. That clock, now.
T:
7:37
